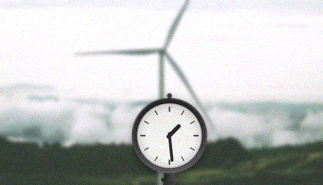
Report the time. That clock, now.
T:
1:29
